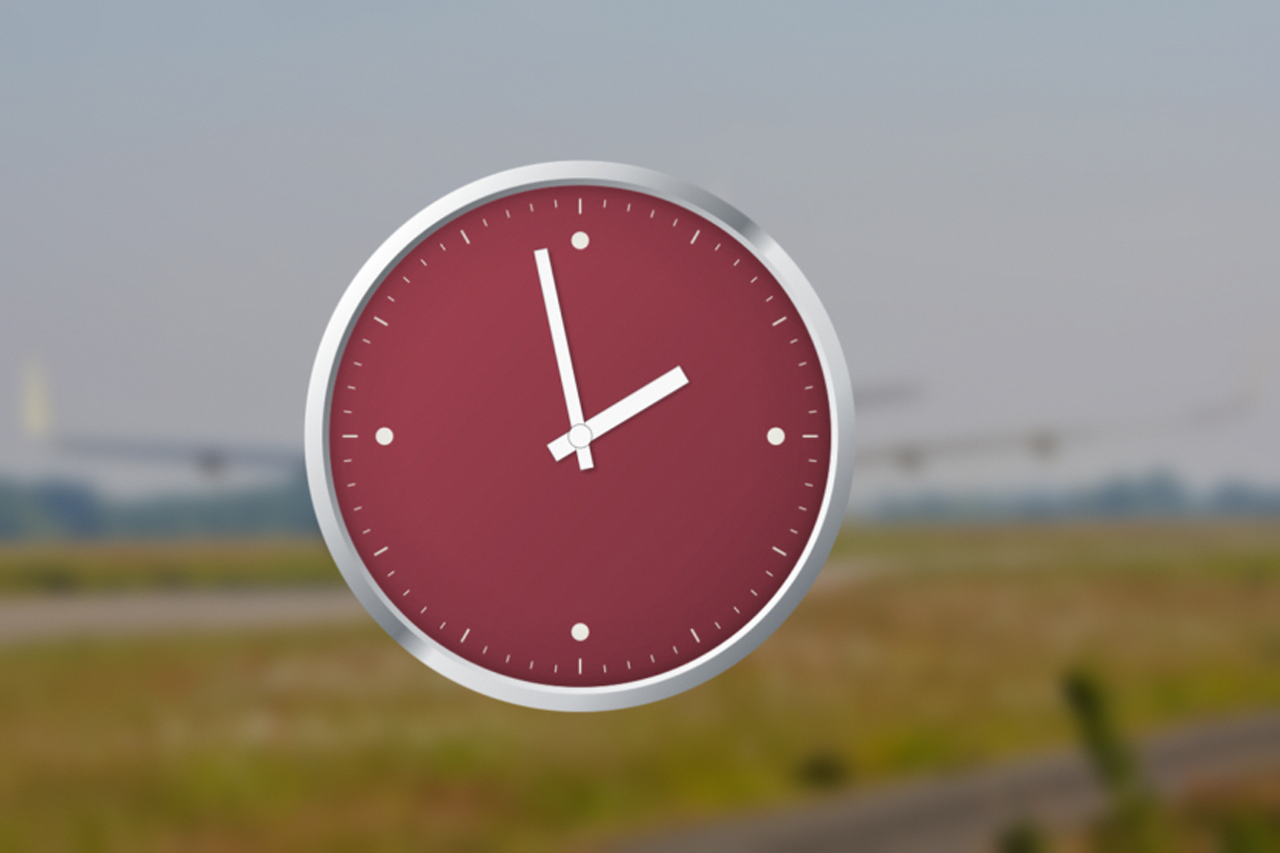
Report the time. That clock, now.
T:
1:58
